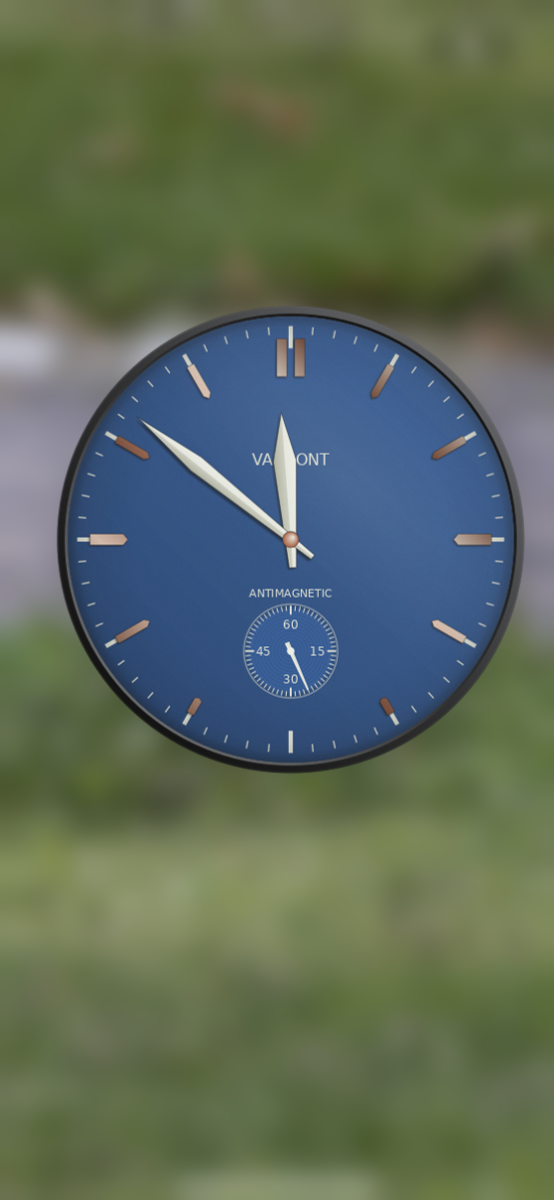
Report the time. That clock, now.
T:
11:51:26
